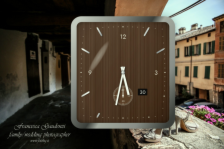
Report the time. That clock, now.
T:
5:32
